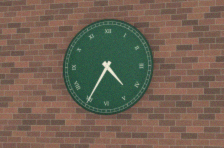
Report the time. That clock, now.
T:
4:35
